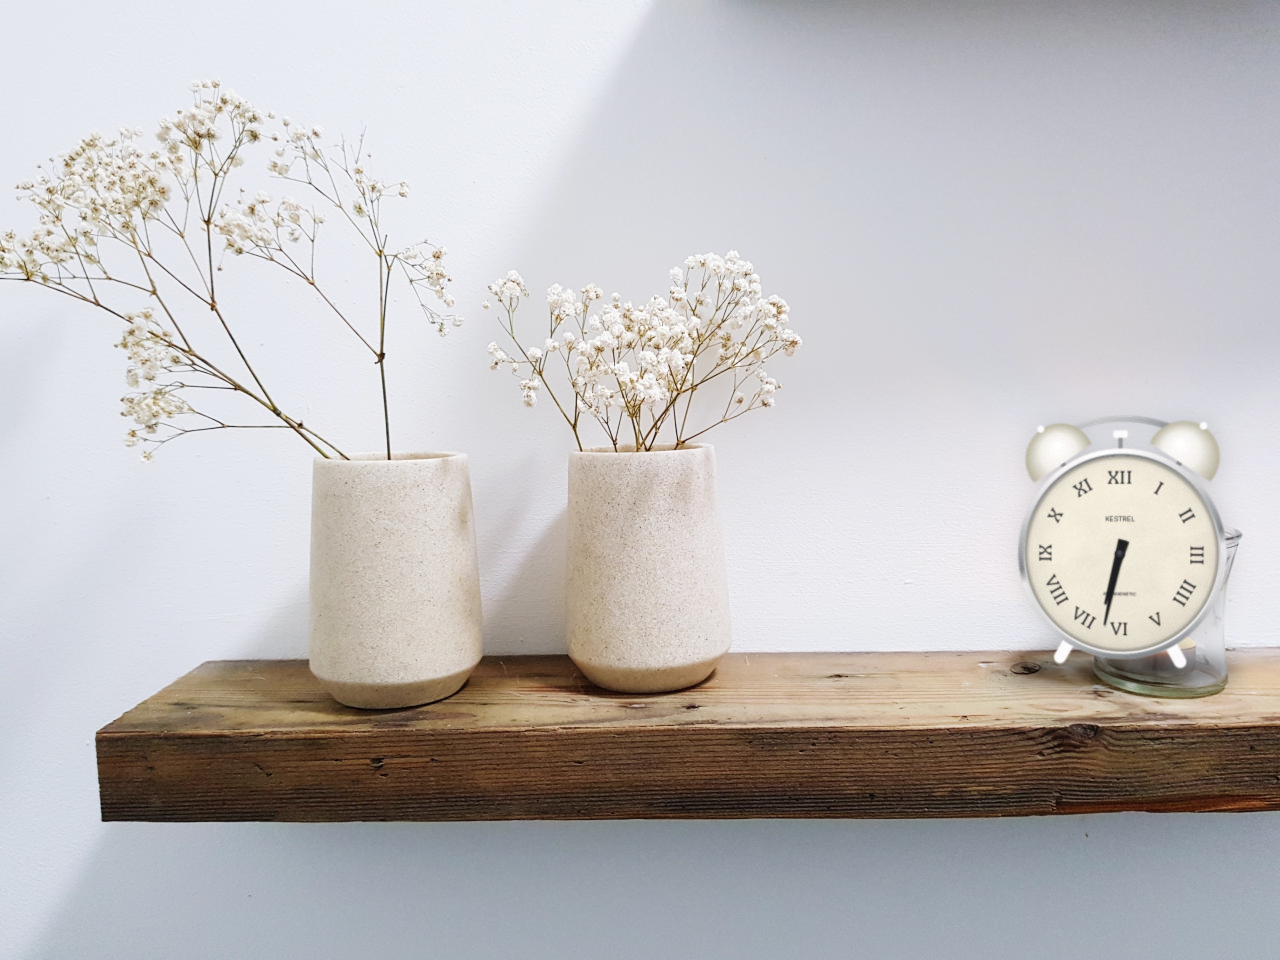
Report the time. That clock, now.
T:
6:32
